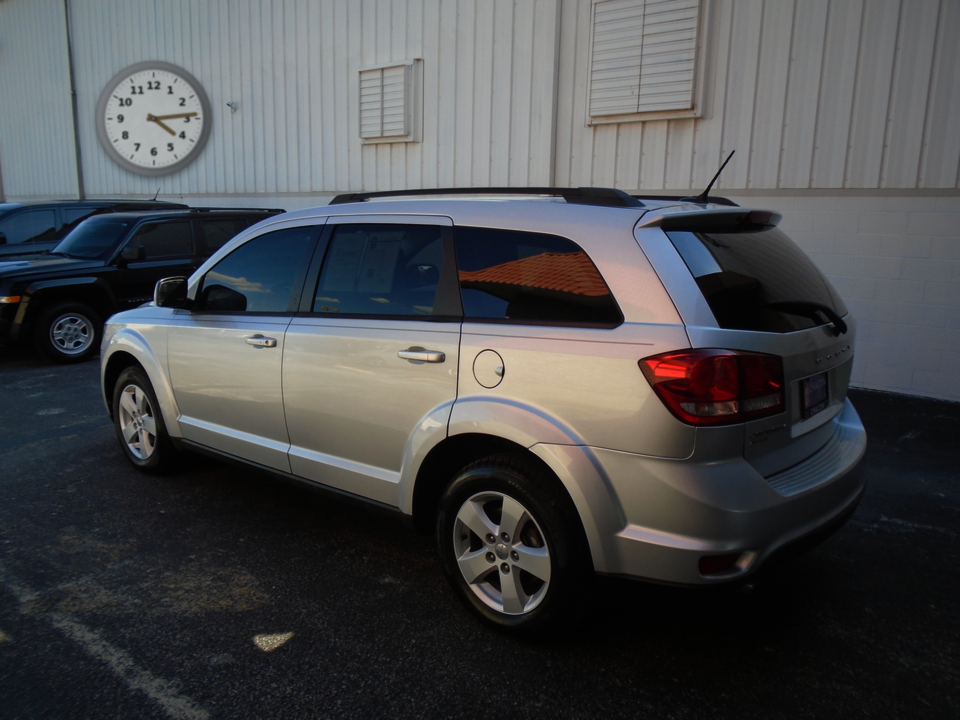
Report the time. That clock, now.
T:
4:14
